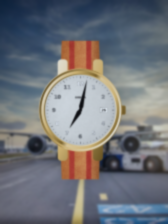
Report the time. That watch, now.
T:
7:02
